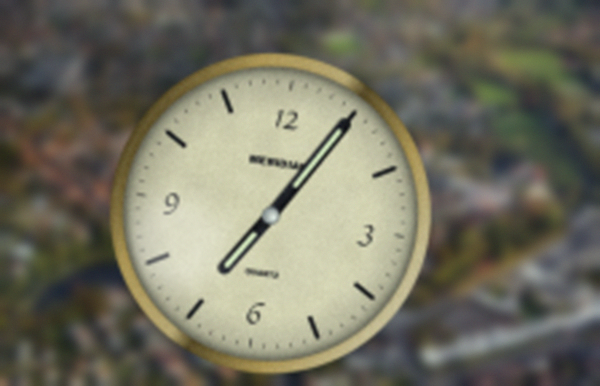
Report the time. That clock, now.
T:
7:05
